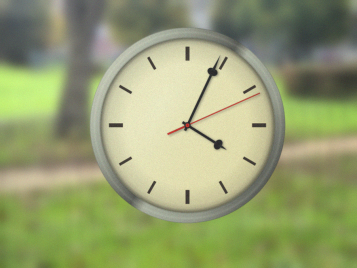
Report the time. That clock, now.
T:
4:04:11
